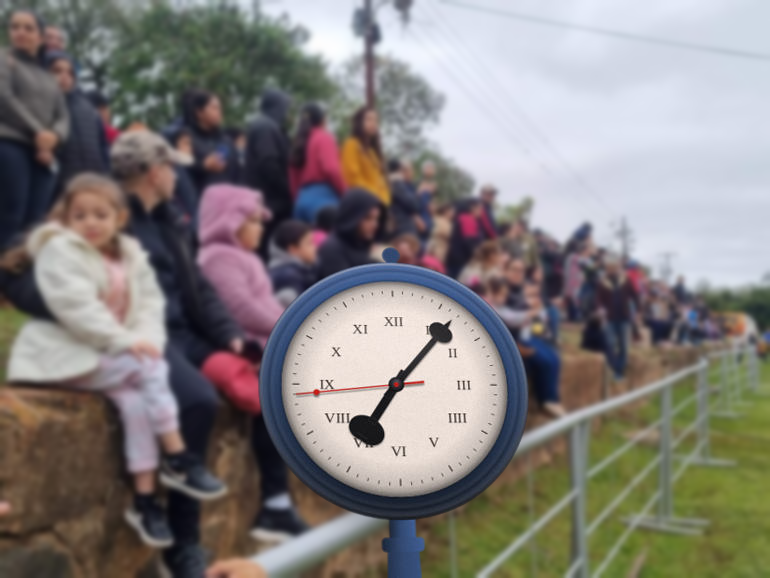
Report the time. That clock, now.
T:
7:06:44
